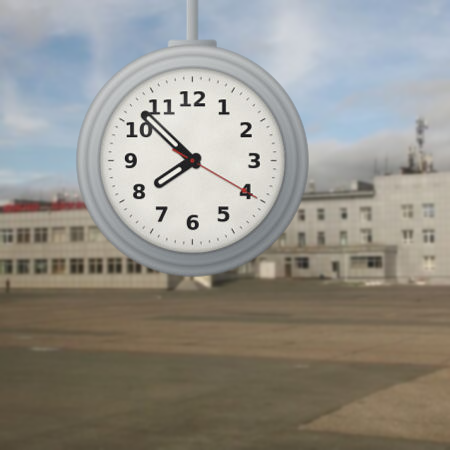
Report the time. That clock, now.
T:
7:52:20
